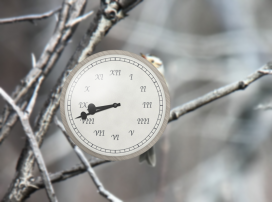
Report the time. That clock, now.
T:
8:42
